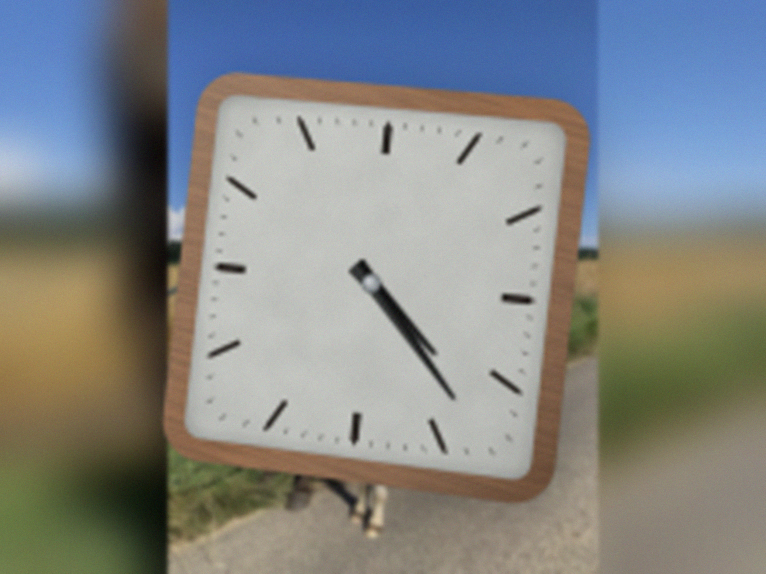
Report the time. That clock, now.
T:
4:23
